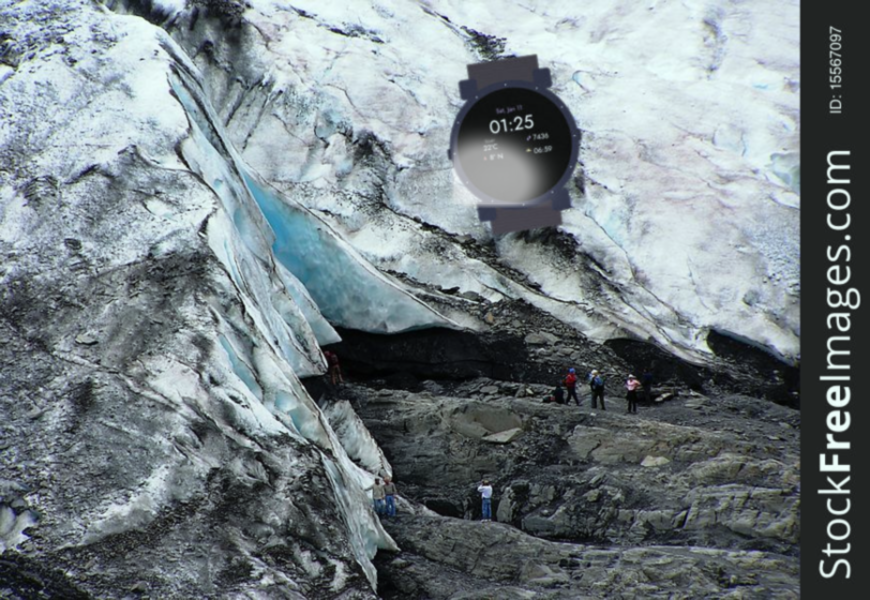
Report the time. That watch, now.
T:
1:25
